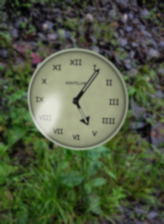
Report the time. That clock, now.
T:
5:06
